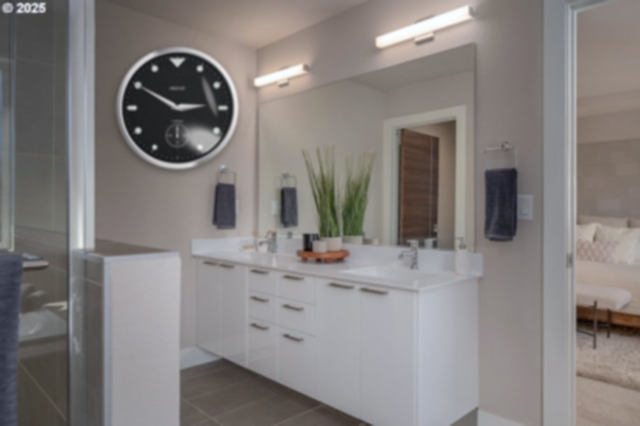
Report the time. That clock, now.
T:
2:50
